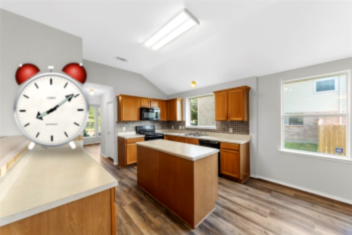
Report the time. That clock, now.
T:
8:09
